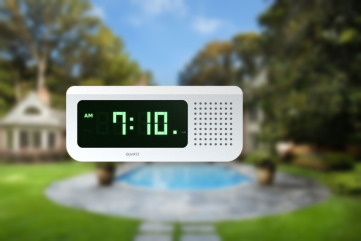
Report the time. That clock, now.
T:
7:10
